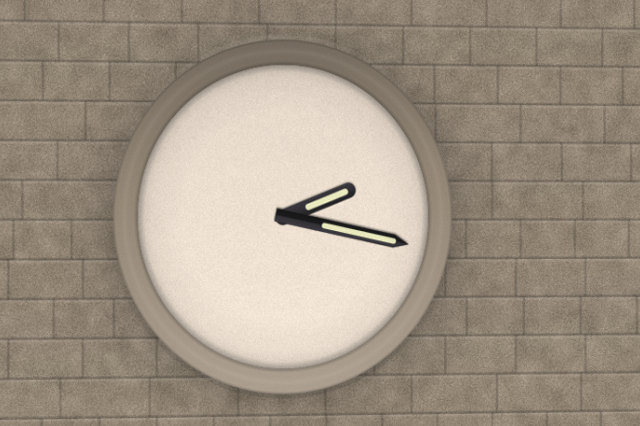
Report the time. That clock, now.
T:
2:17
